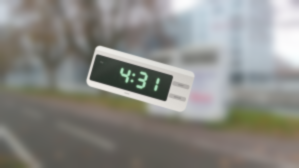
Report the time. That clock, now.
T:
4:31
